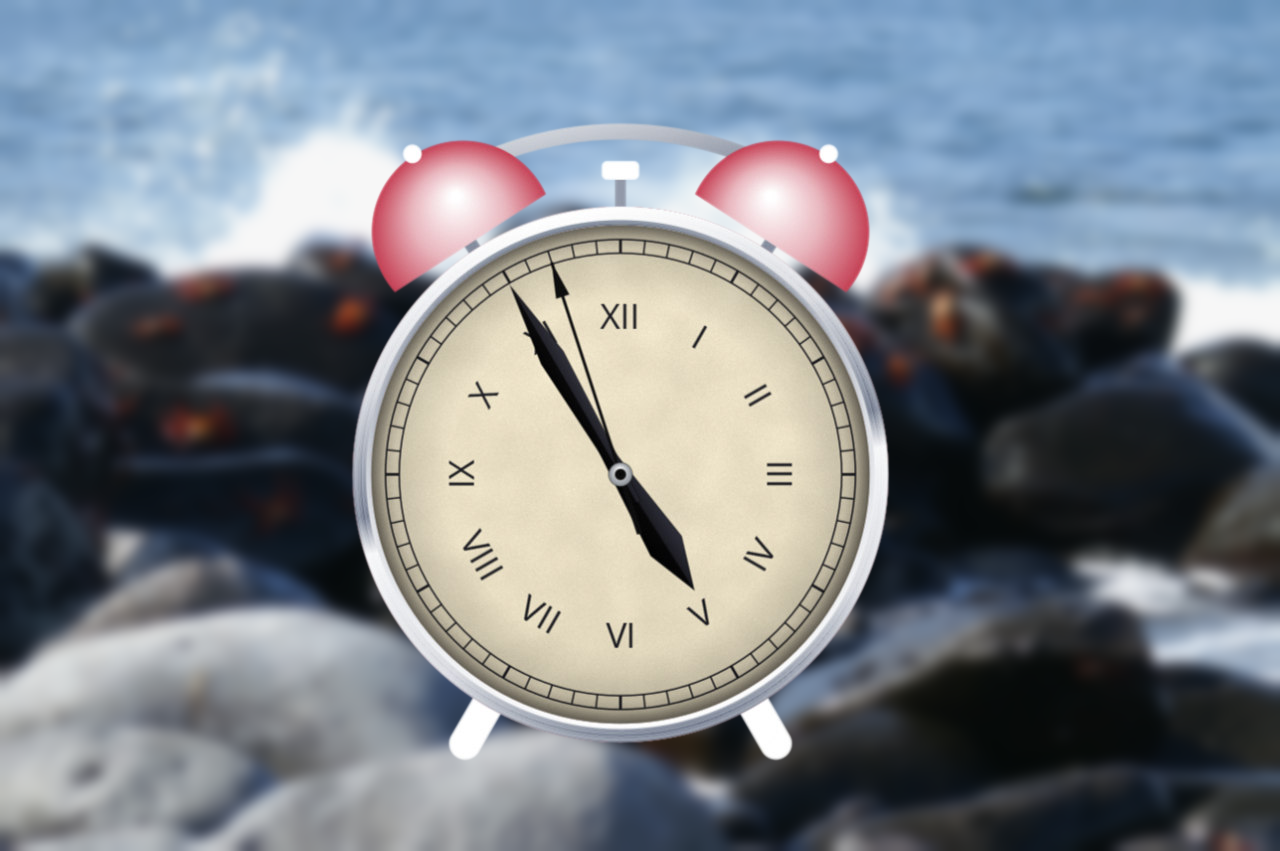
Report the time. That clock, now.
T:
4:54:57
